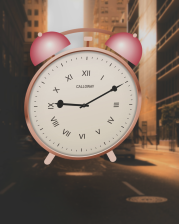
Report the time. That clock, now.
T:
9:10
